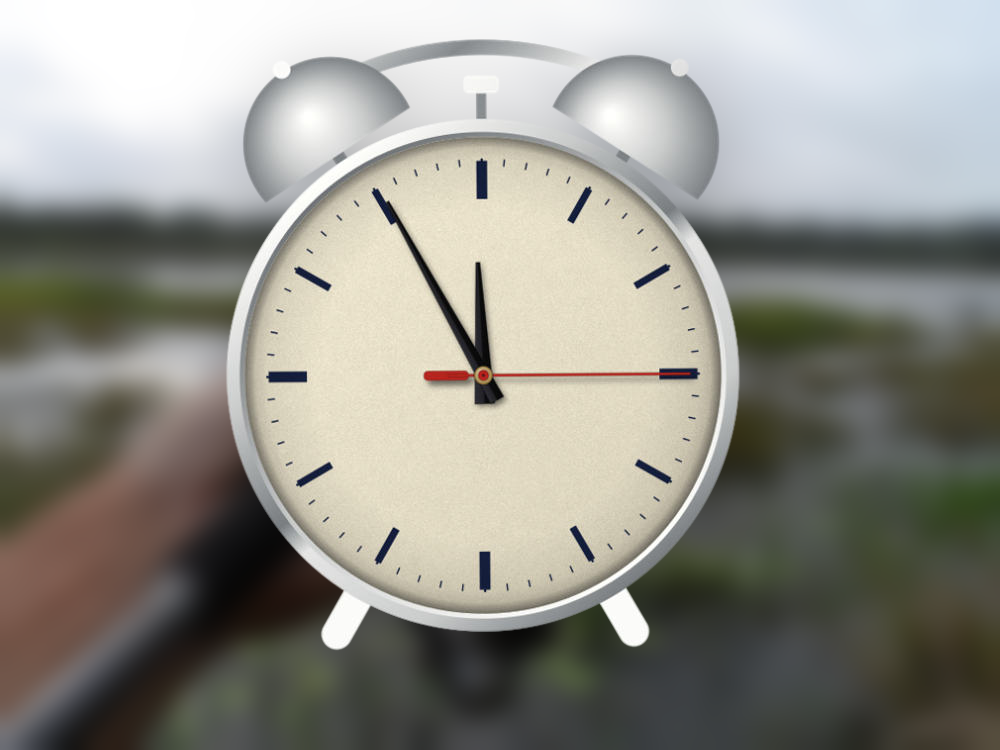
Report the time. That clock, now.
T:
11:55:15
